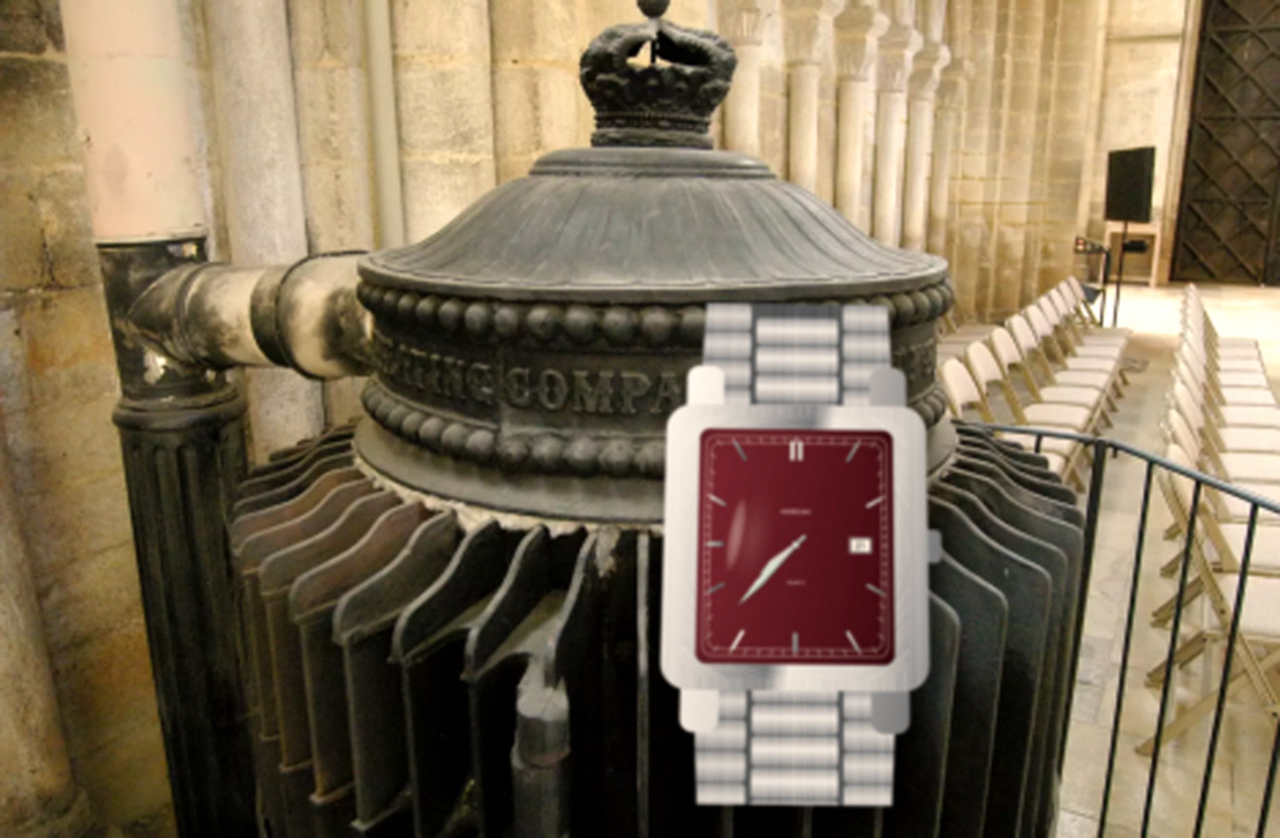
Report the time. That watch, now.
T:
7:37
